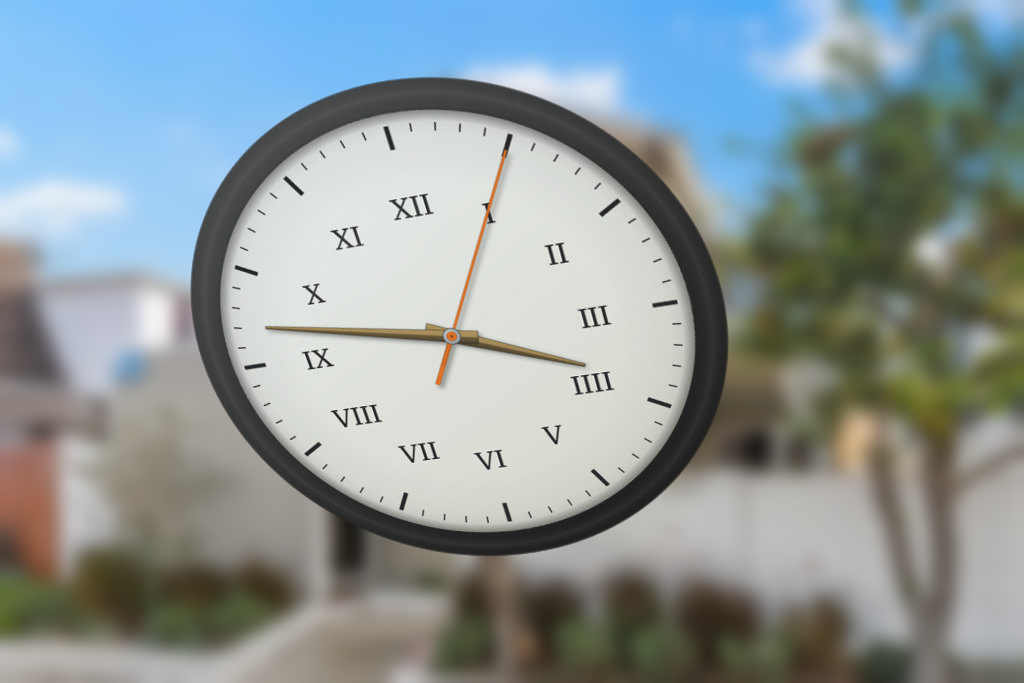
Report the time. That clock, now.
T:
3:47:05
